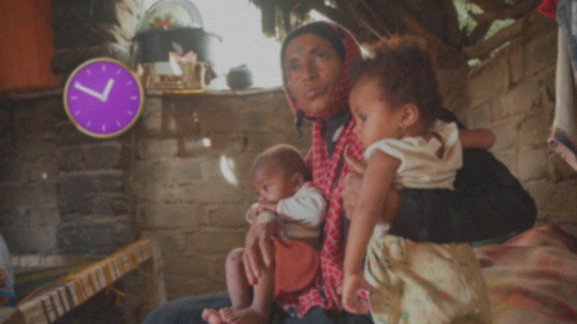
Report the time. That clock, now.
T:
12:49
